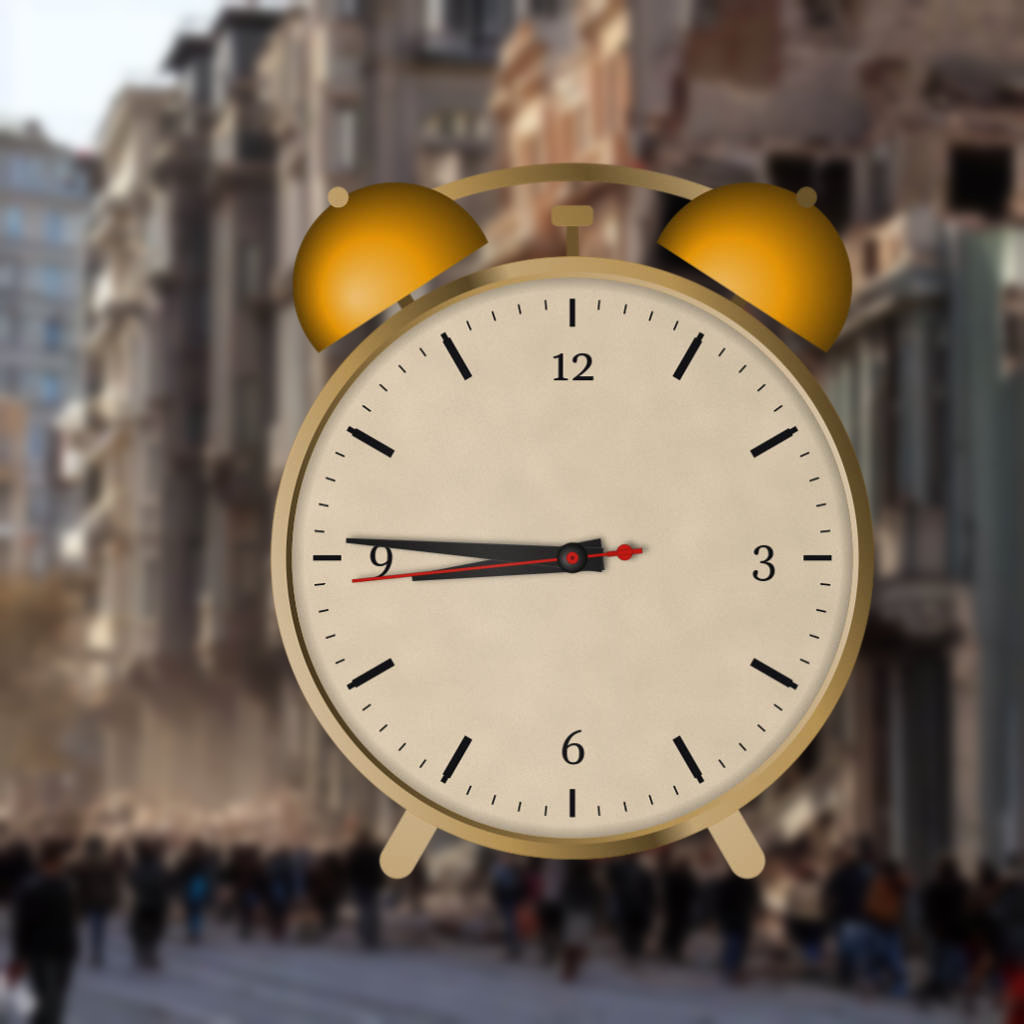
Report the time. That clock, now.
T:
8:45:44
